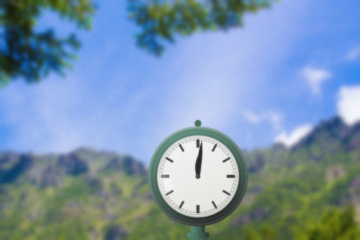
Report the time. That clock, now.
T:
12:01
